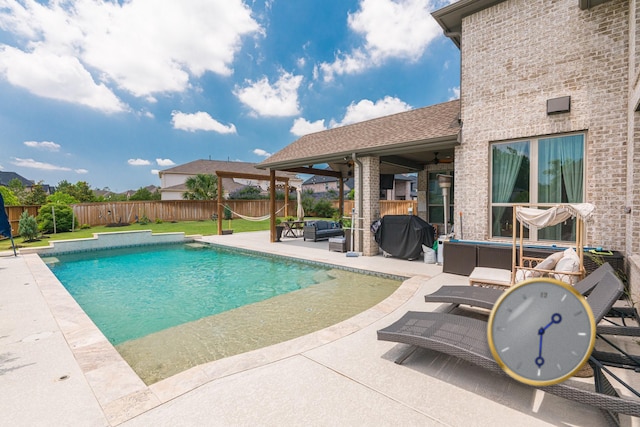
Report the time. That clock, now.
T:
1:30
